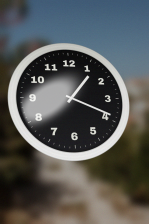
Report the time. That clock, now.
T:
1:19
